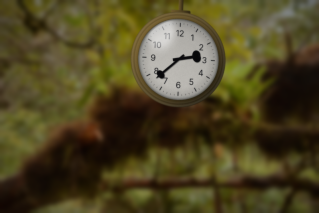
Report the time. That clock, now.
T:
2:38
